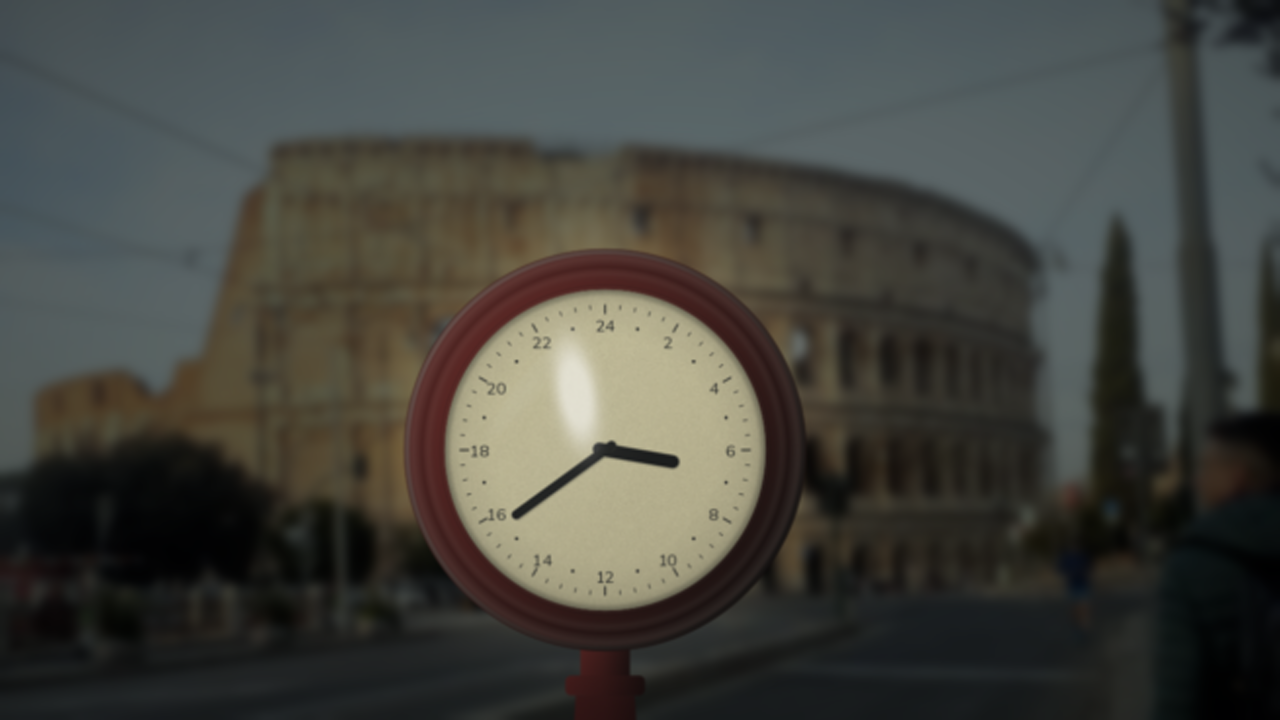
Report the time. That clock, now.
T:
6:39
